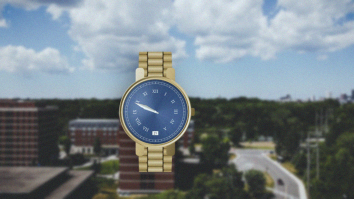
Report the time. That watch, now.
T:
9:49
